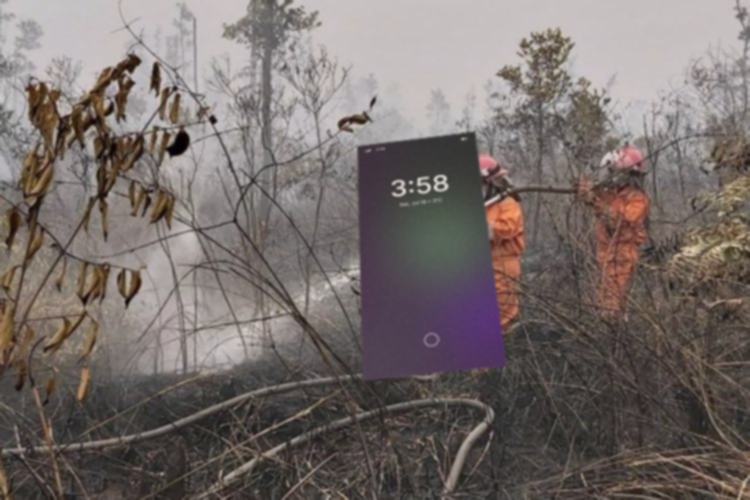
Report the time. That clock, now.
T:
3:58
